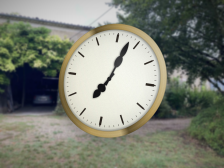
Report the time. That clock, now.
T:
7:03
